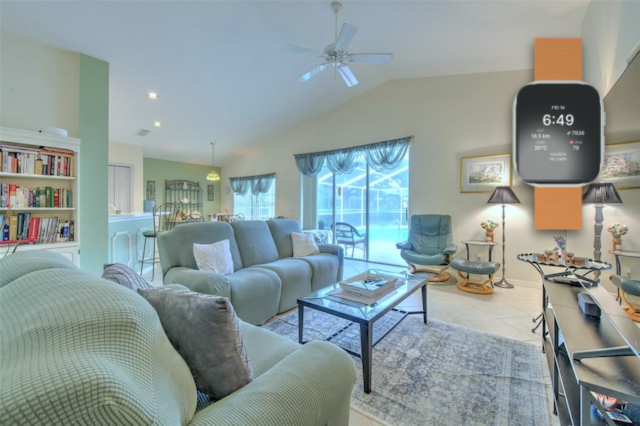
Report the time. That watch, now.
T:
6:49
